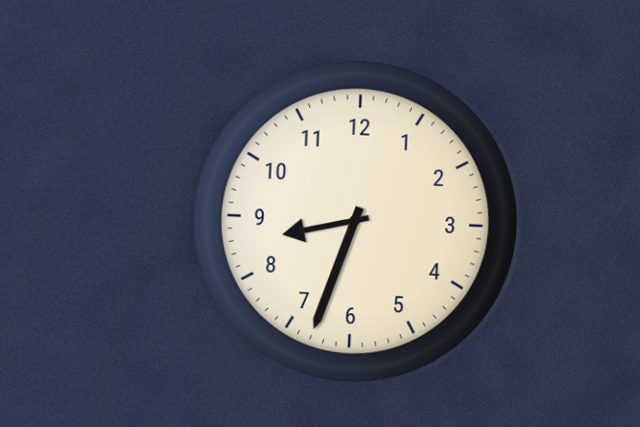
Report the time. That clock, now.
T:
8:33
